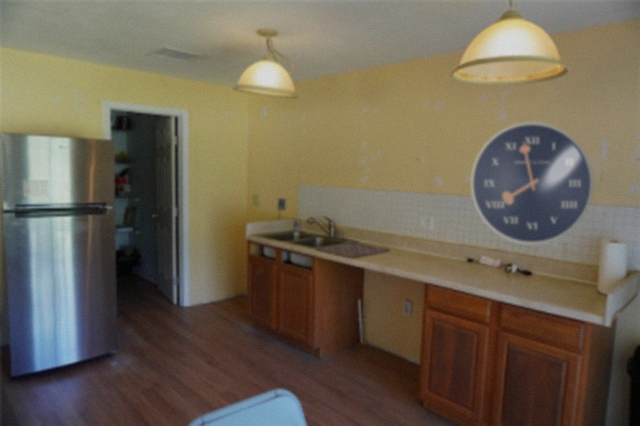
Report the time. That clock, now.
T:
7:58
